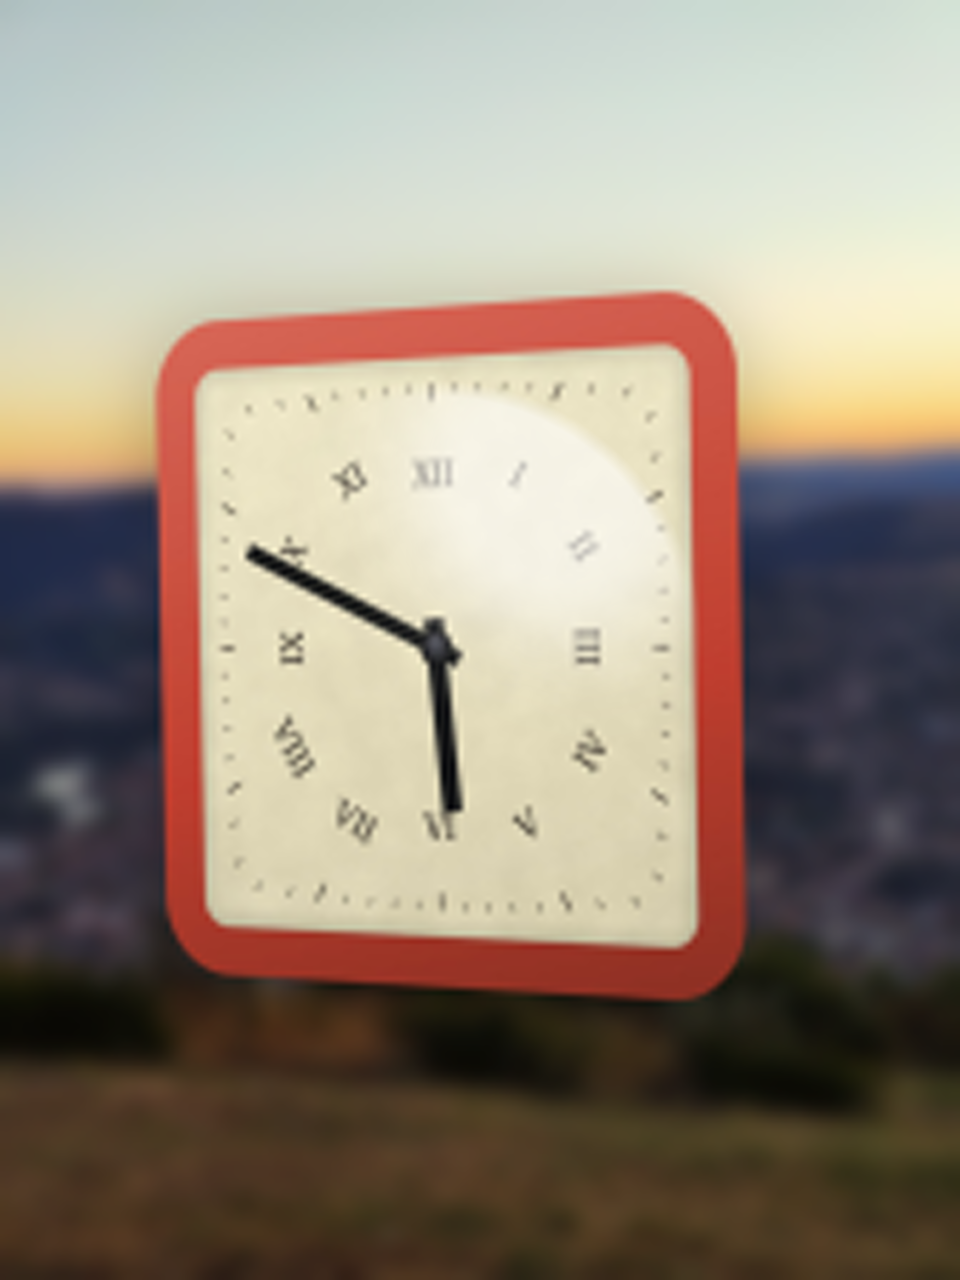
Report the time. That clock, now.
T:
5:49
